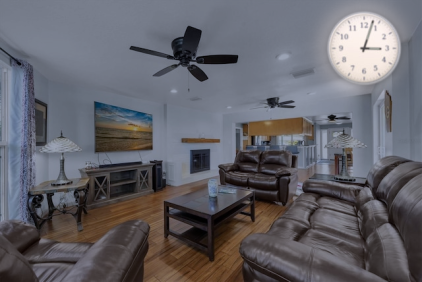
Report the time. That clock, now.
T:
3:03
